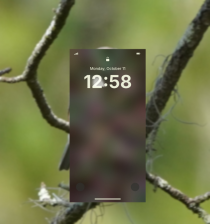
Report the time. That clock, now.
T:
12:58
